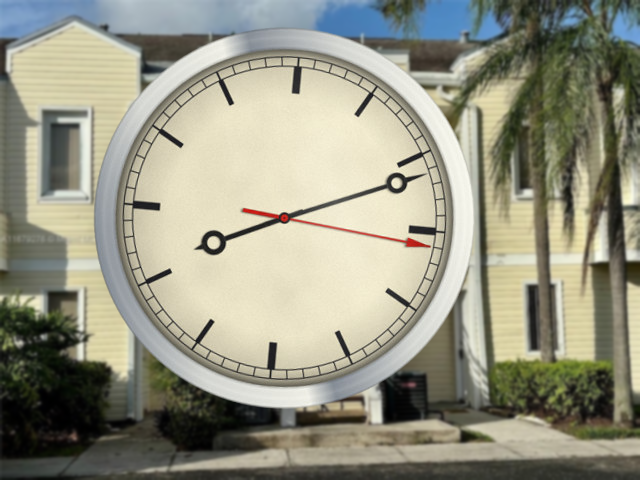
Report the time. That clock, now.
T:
8:11:16
